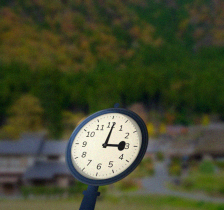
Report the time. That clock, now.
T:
3:01
